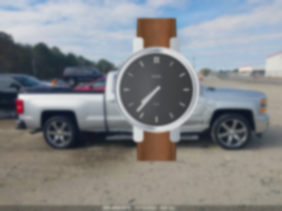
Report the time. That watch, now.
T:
7:37
